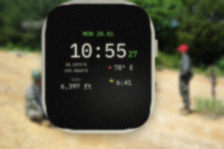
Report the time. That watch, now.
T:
10:55
